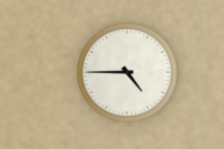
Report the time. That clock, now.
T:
4:45
